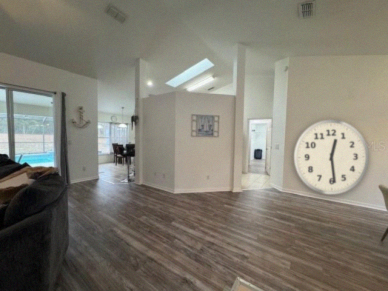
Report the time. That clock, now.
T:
12:29
